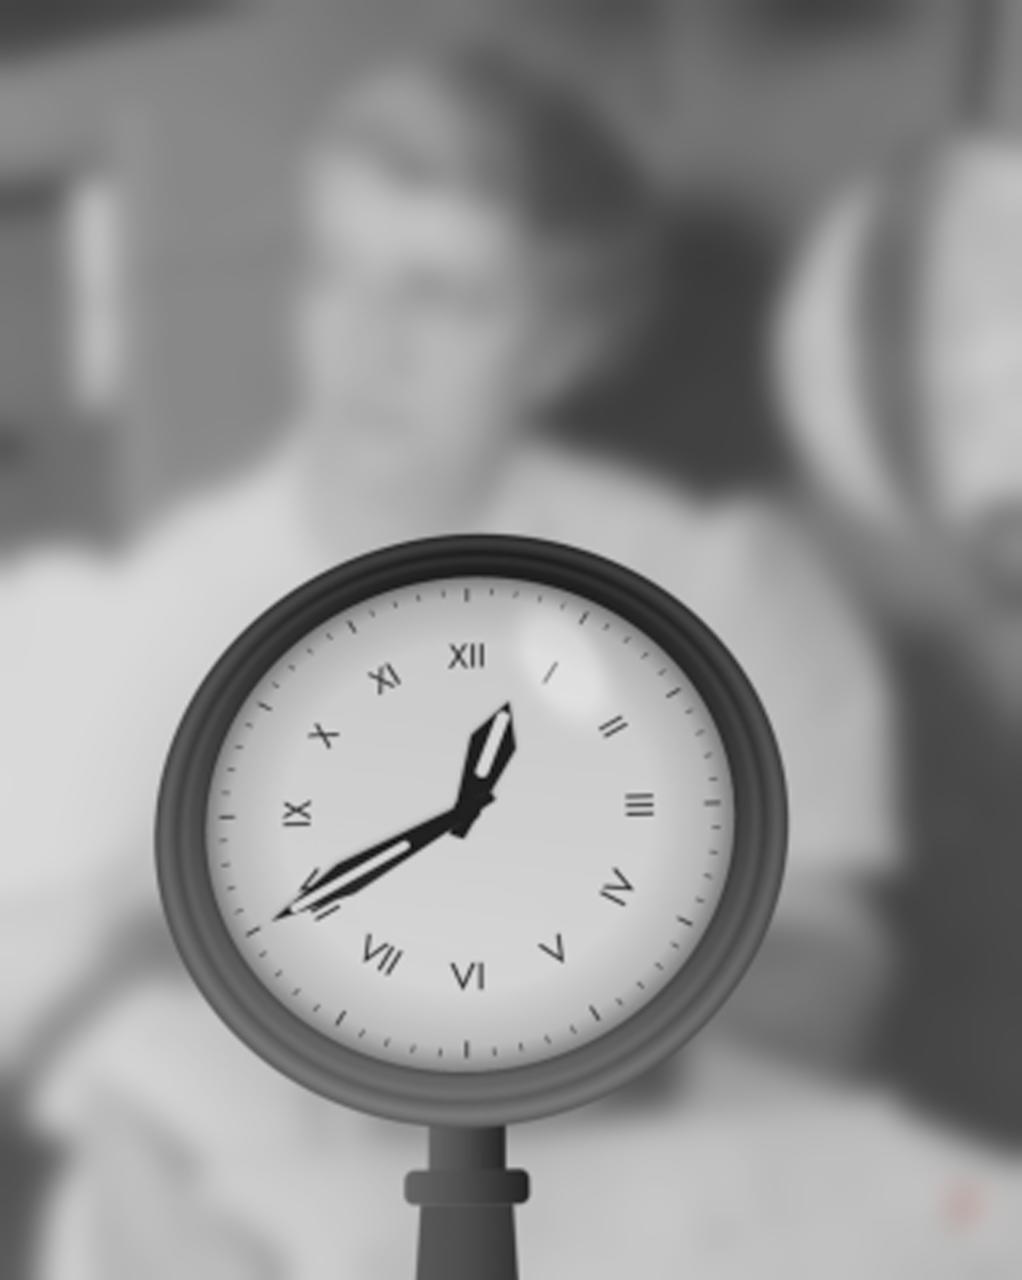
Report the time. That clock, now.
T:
12:40
